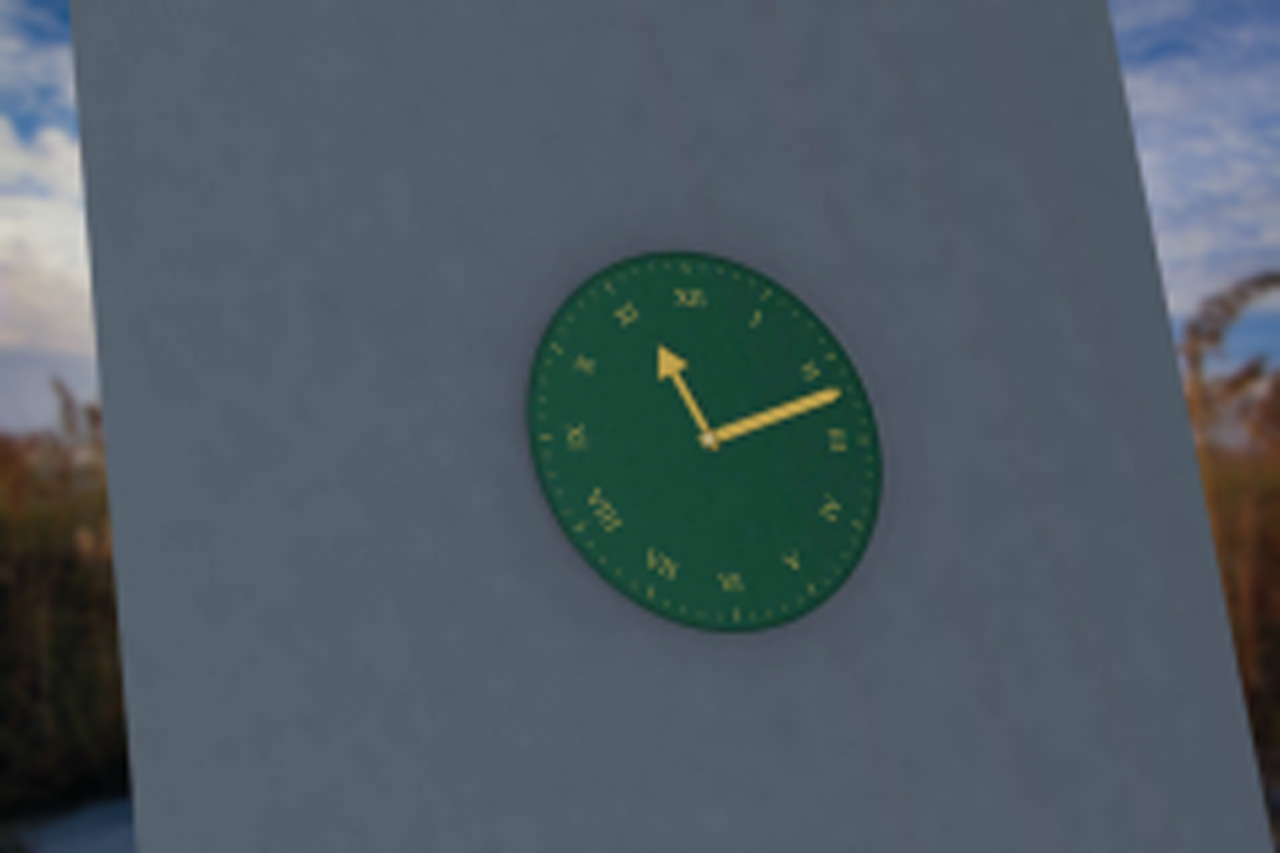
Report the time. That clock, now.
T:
11:12
